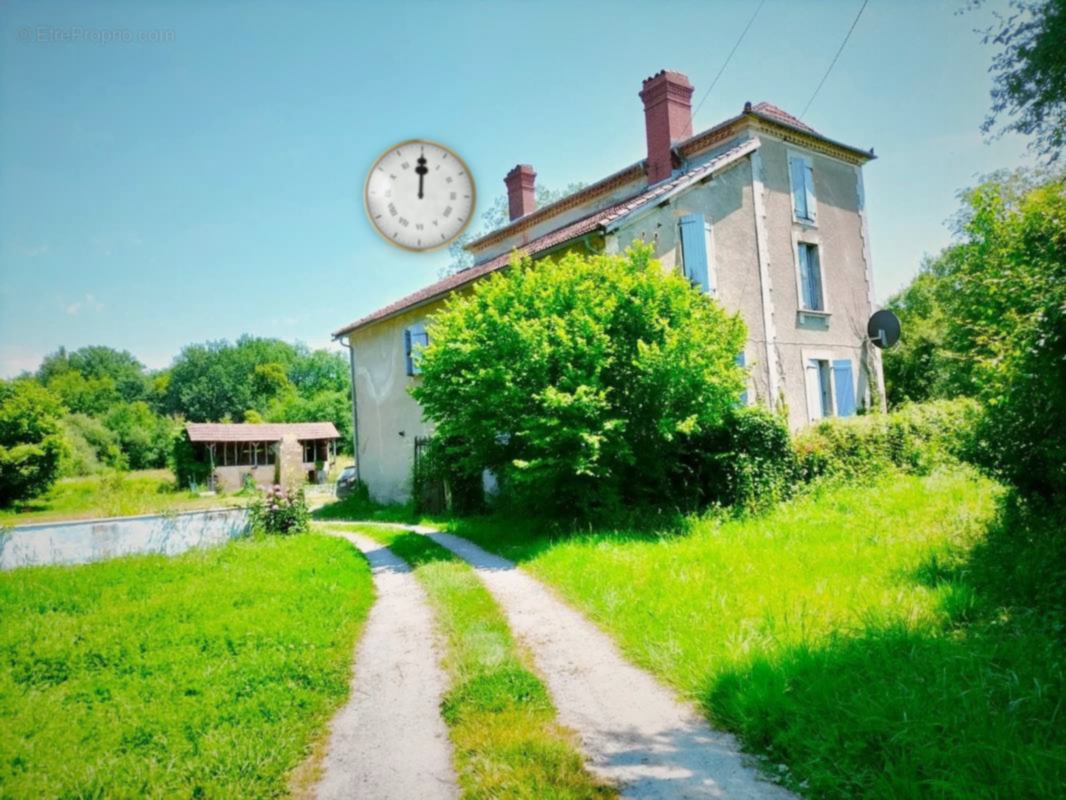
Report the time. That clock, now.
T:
12:00
